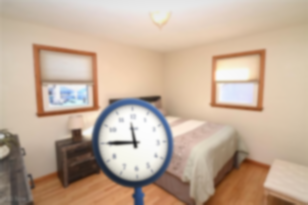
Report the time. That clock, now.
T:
11:45
